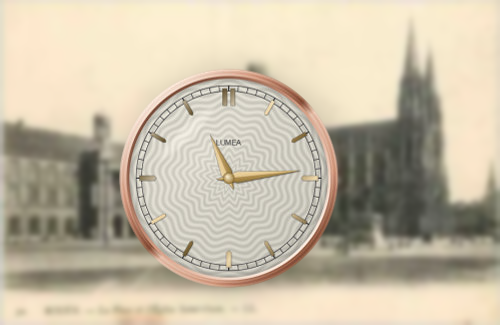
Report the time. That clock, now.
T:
11:14
